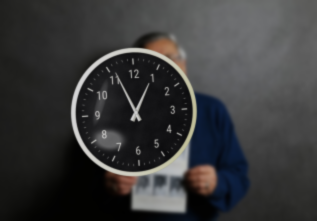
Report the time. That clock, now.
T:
12:56
